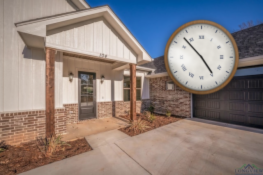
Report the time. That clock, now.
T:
4:53
